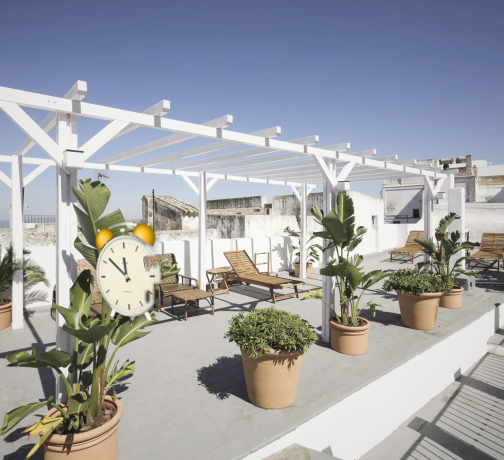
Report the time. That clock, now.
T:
11:52
